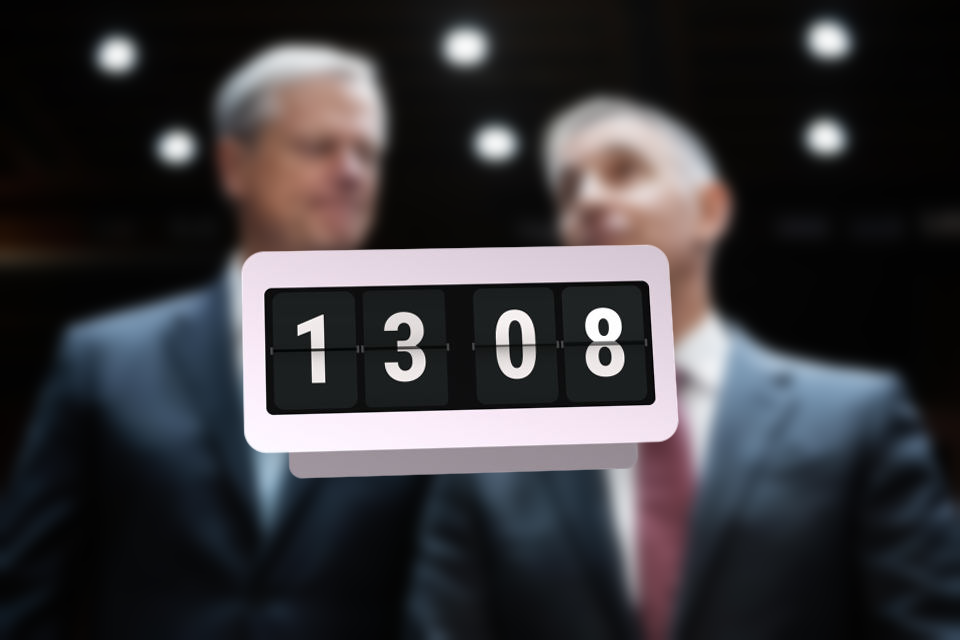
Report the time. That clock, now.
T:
13:08
